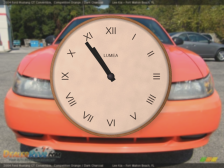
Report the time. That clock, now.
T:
10:54
